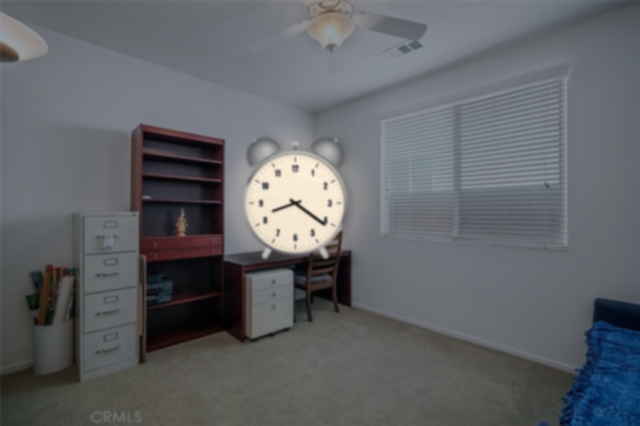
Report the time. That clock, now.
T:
8:21
